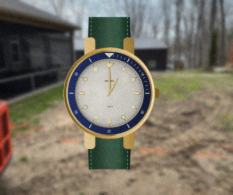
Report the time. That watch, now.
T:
1:00
